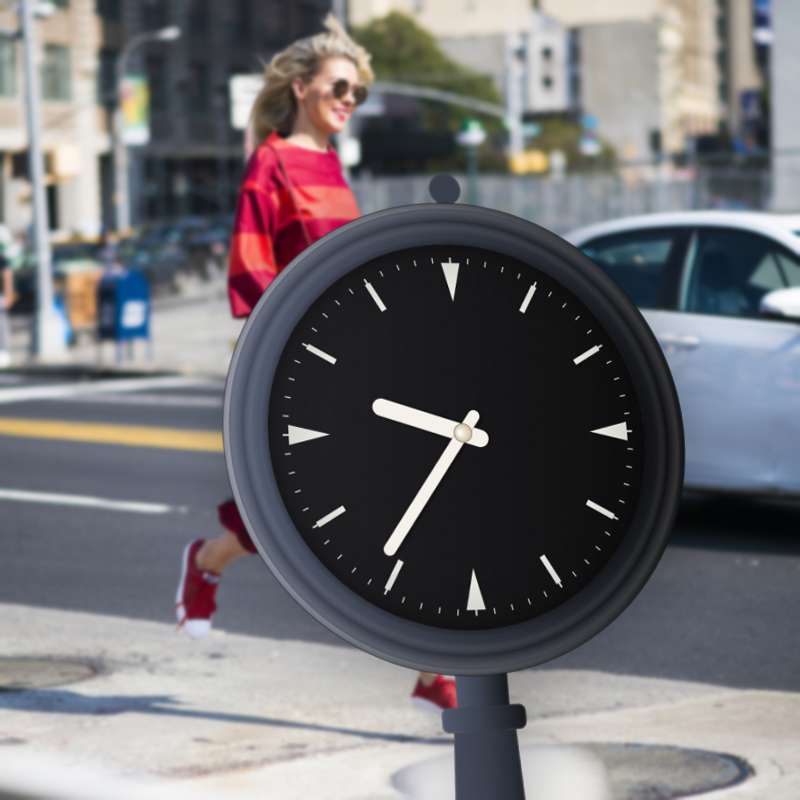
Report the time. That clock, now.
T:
9:36
